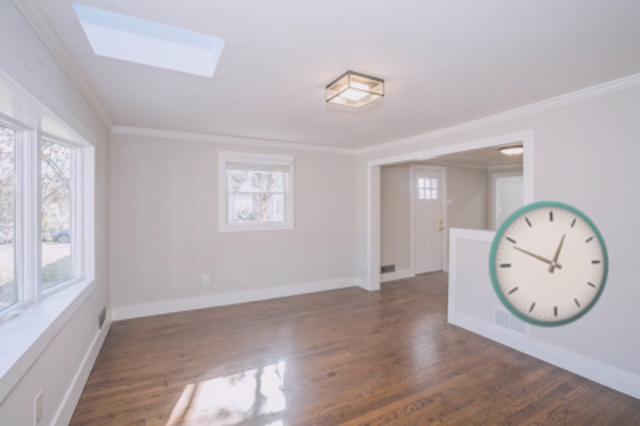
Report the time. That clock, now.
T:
12:49
